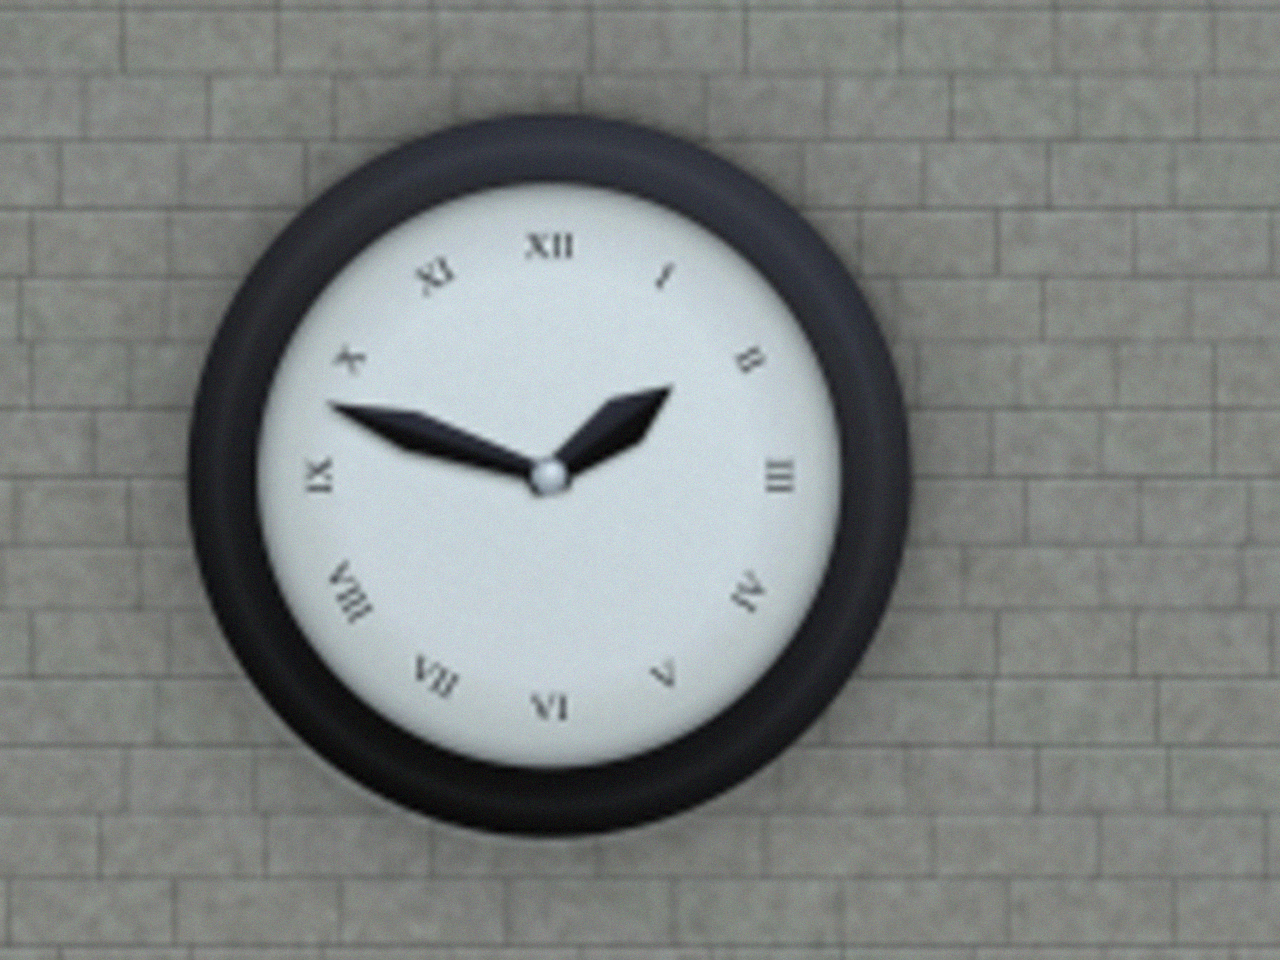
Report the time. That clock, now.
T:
1:48
